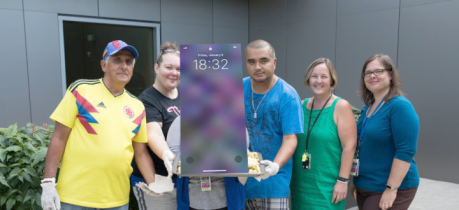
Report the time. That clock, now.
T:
18:32
